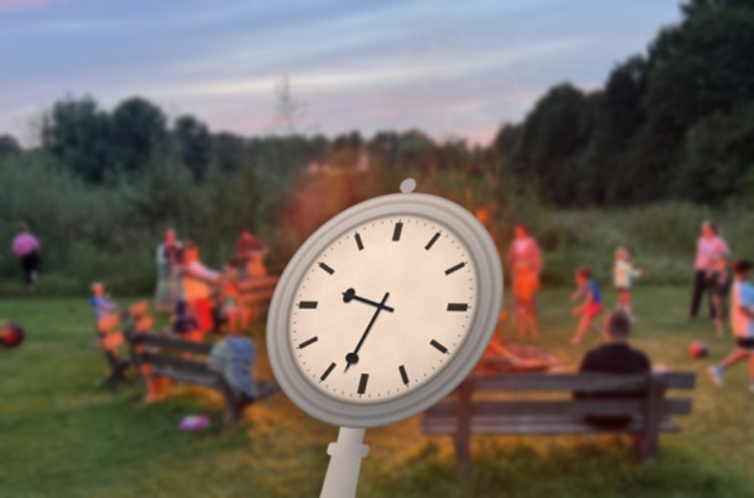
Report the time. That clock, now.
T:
9:33
